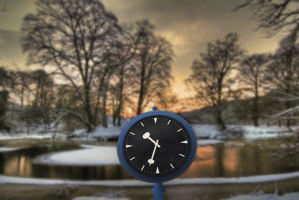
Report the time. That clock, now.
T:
10:33
